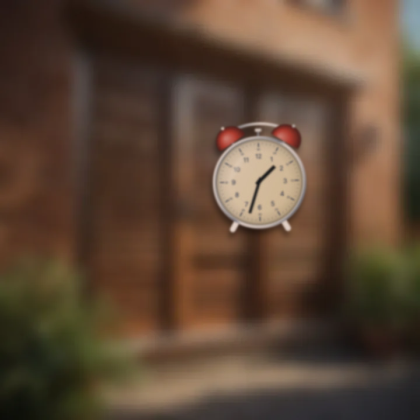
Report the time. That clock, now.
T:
1:33
